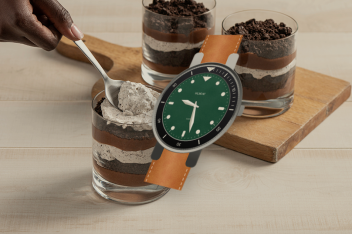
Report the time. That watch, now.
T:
9:28
